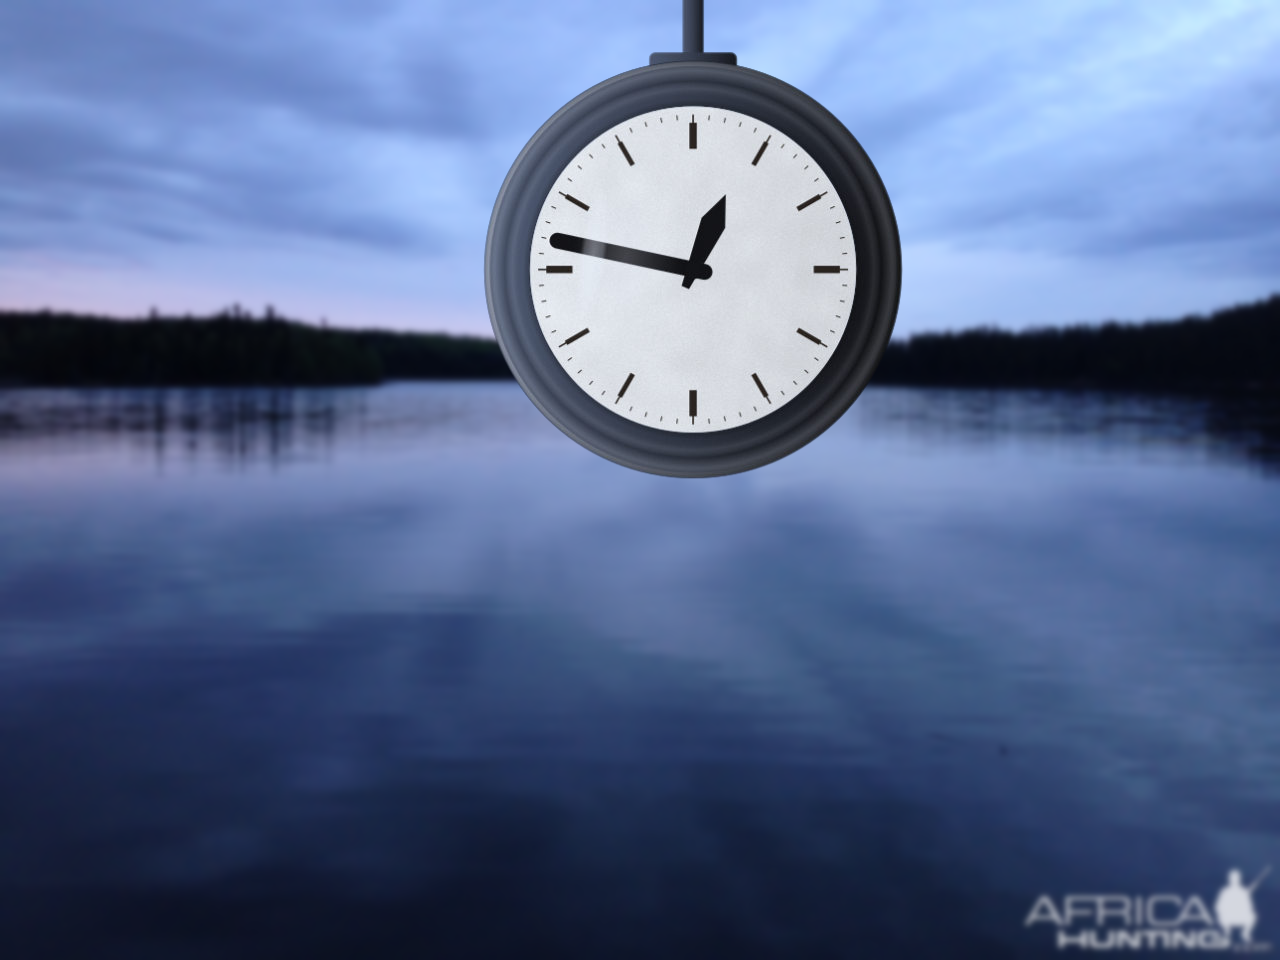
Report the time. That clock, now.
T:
12:47
